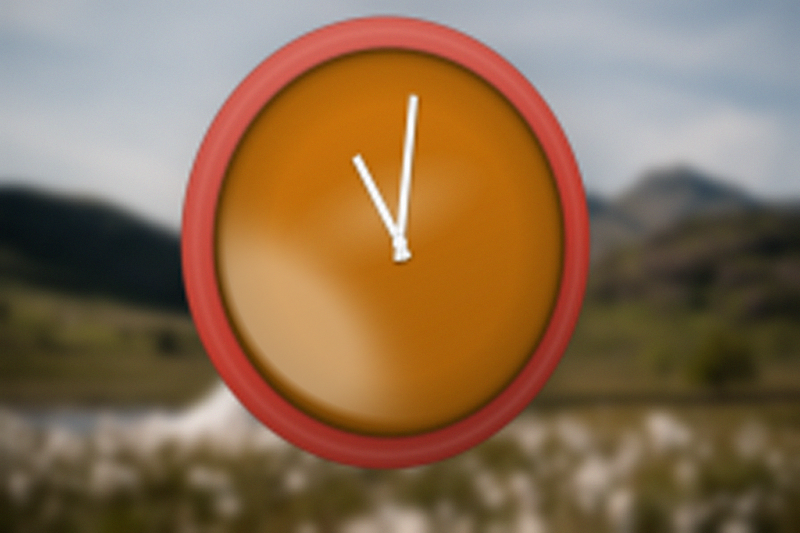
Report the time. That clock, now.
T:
11:01
